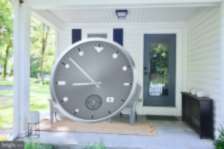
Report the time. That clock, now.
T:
8:52
